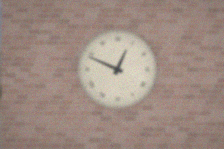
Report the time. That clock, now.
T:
12:49
